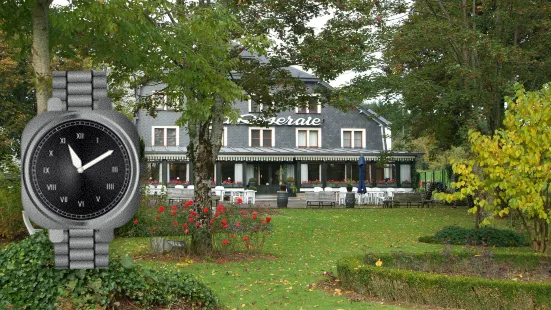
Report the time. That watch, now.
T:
11:10
